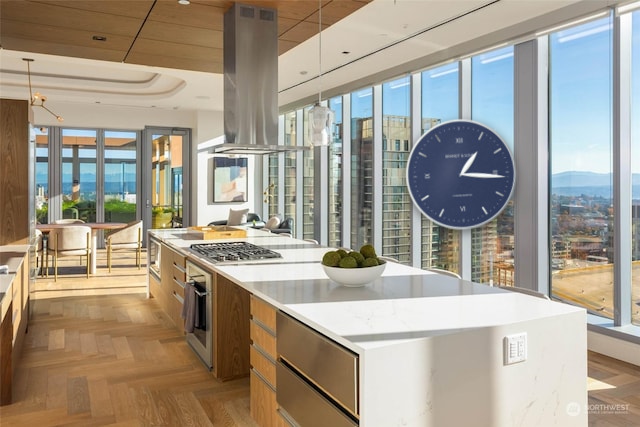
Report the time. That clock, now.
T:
1:16
